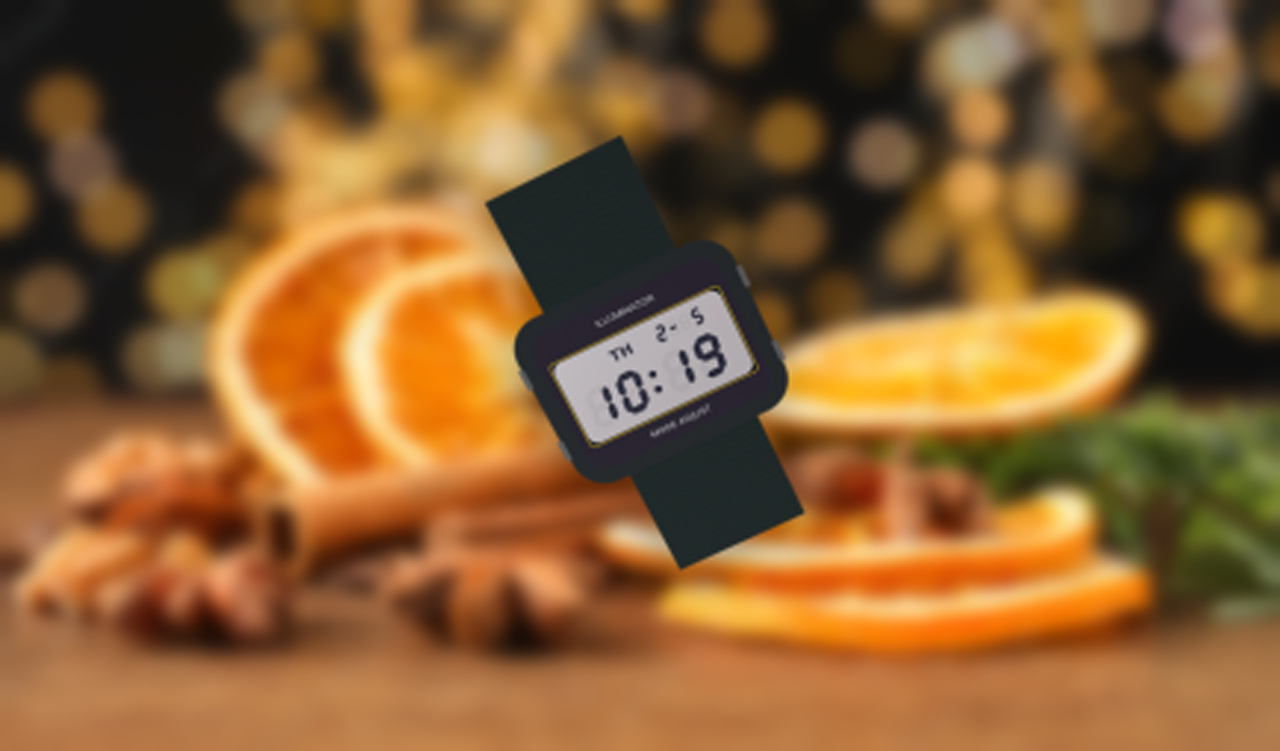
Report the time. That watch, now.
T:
10:19
